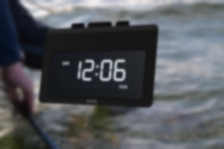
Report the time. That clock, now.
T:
12:06
